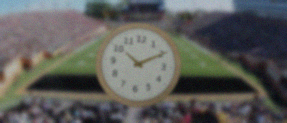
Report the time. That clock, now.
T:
10:10
